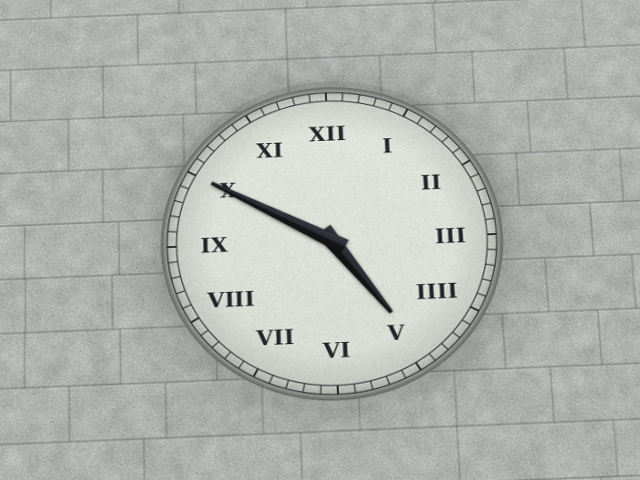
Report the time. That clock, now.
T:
4:50
